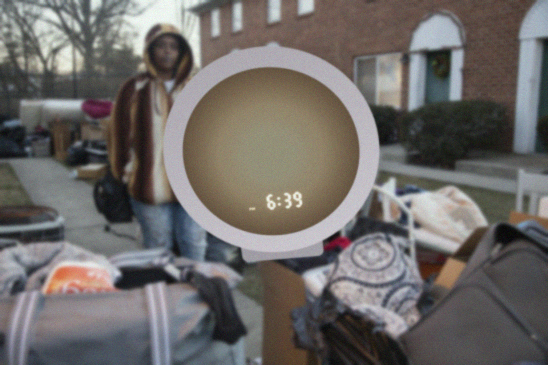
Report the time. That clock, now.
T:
6:39
